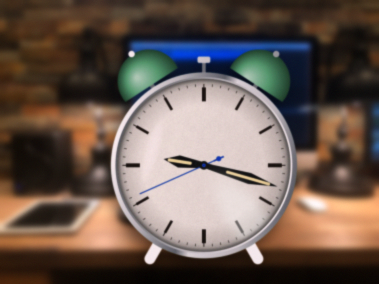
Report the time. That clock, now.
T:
9:17:41
